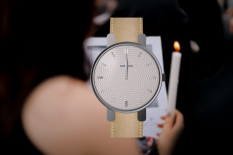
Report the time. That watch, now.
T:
12:00
